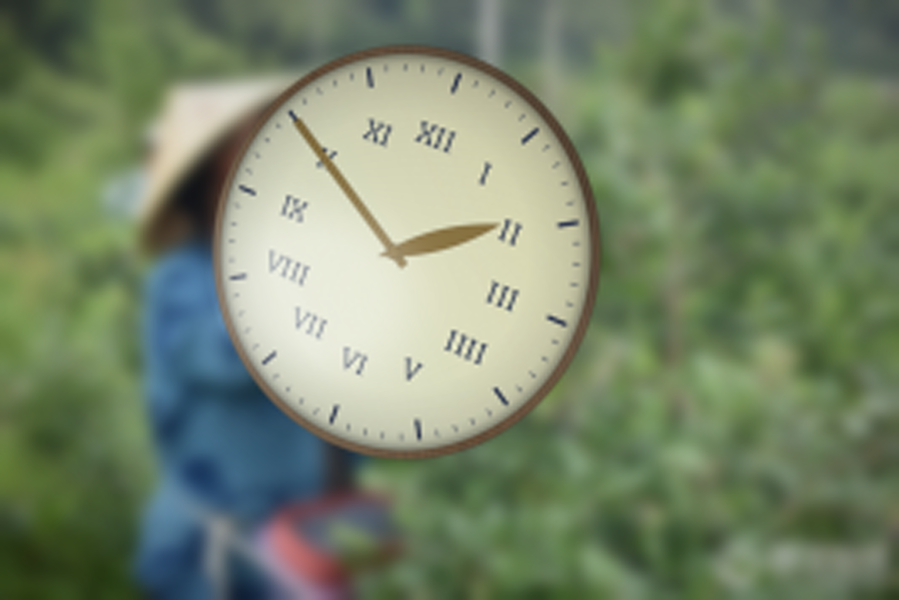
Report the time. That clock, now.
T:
1:50
